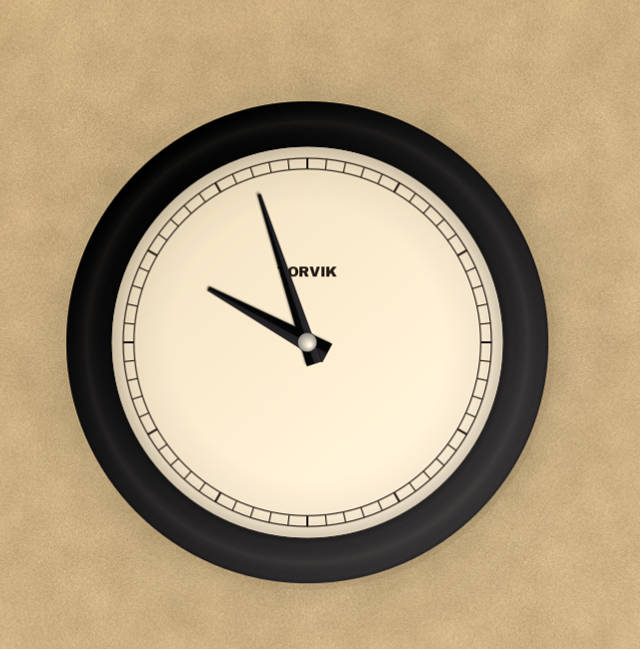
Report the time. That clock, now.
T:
9:57
